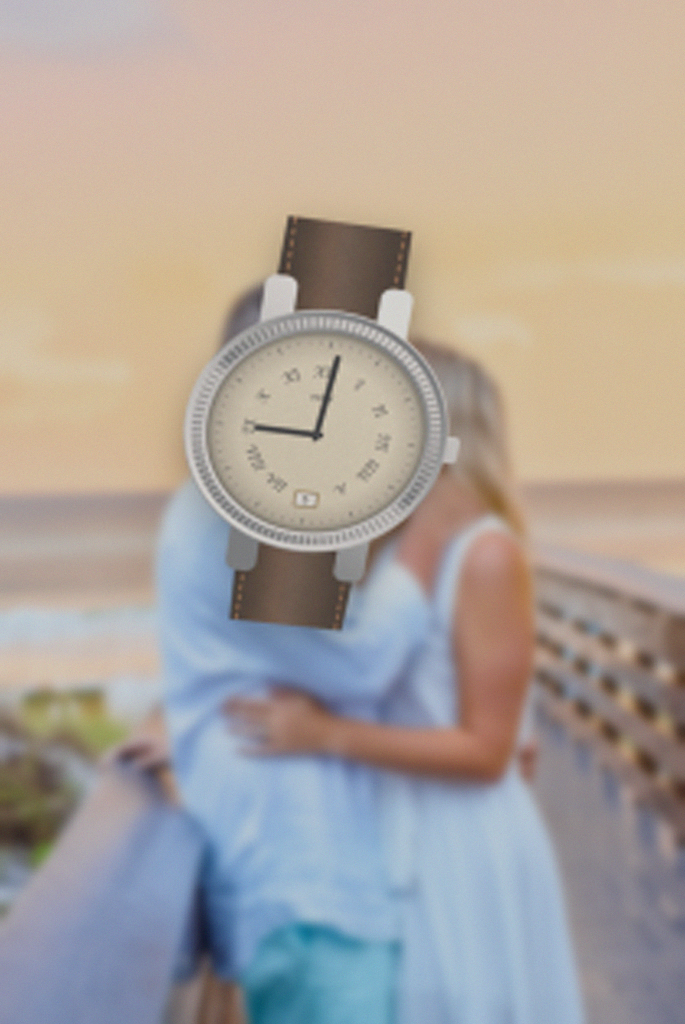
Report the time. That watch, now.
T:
9:01
